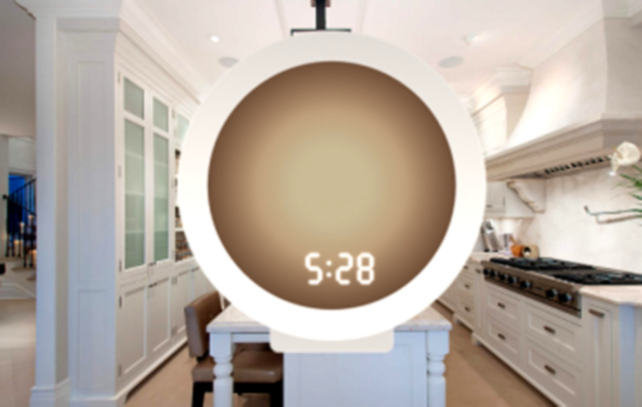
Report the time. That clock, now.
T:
5:28
